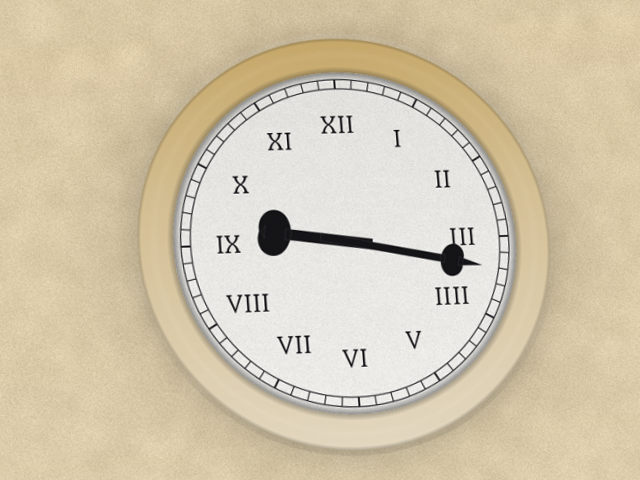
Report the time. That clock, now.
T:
9:17
